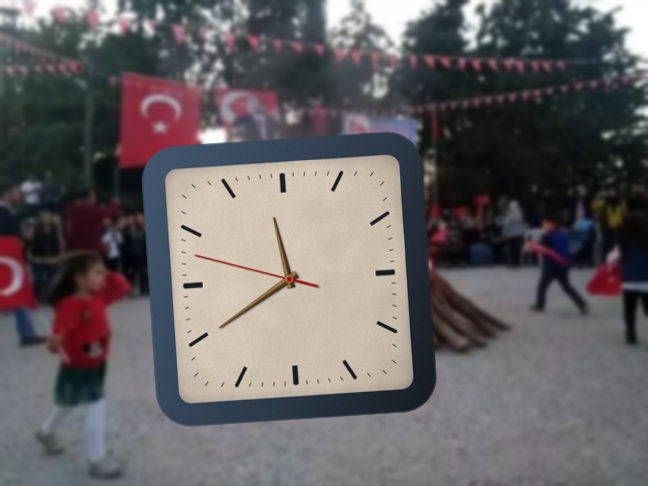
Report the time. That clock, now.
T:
11:39:48
